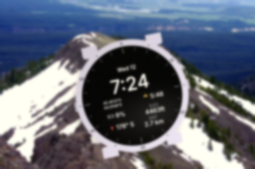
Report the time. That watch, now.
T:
7:24
